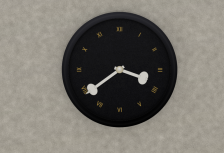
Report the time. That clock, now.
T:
3:39
